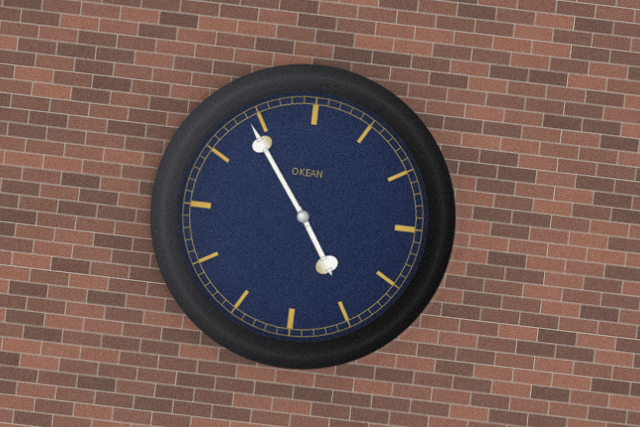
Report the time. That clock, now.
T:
4:54
